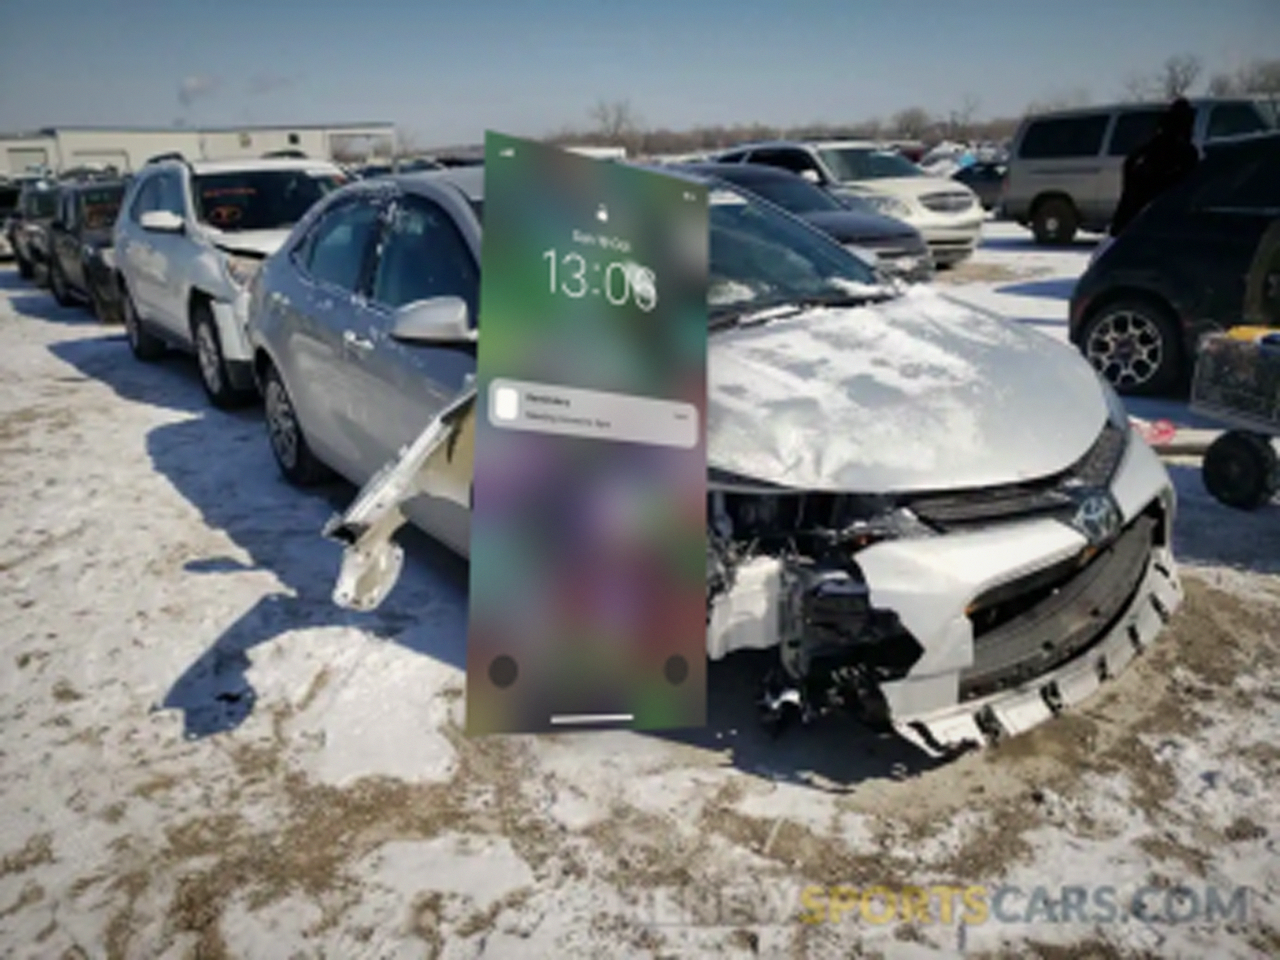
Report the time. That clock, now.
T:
13:06
